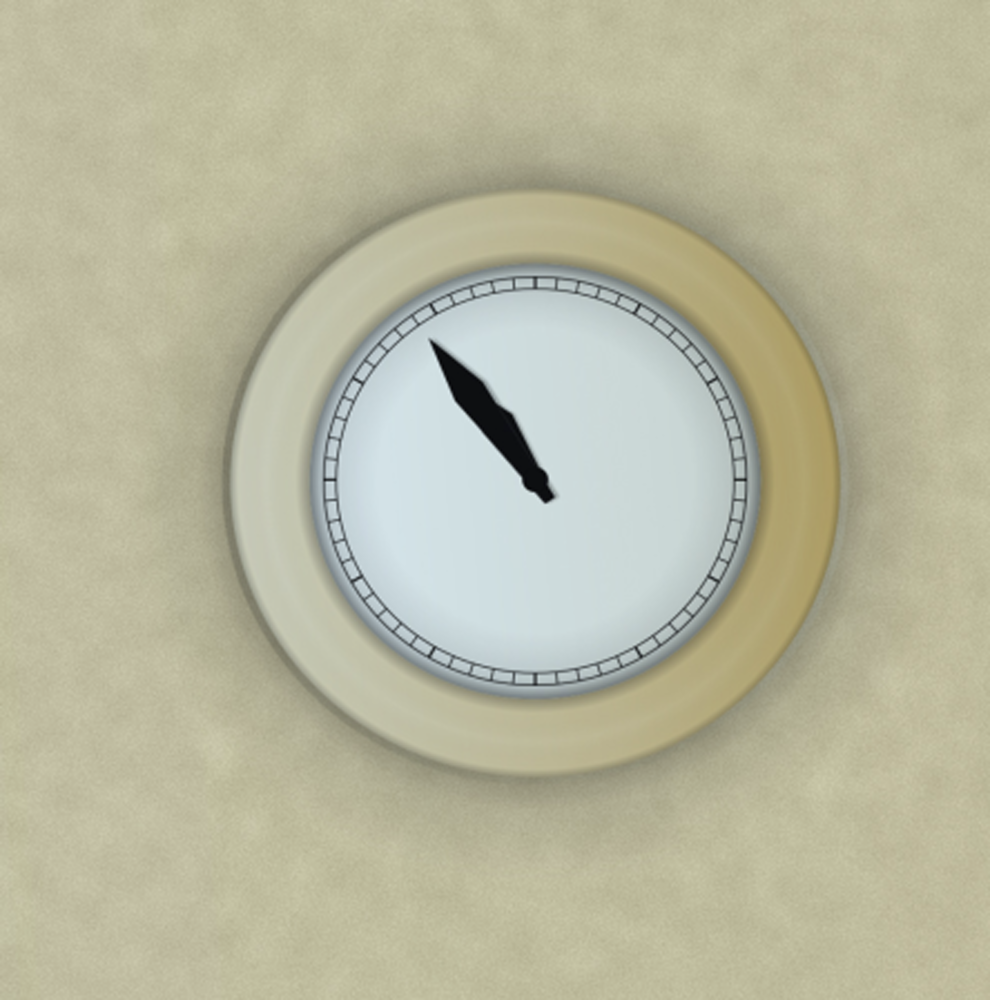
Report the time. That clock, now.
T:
10:54
